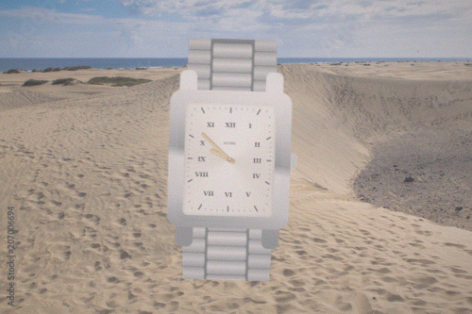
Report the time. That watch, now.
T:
9:52
